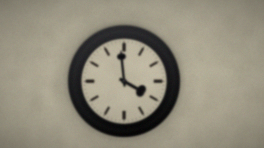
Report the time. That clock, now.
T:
3:59
